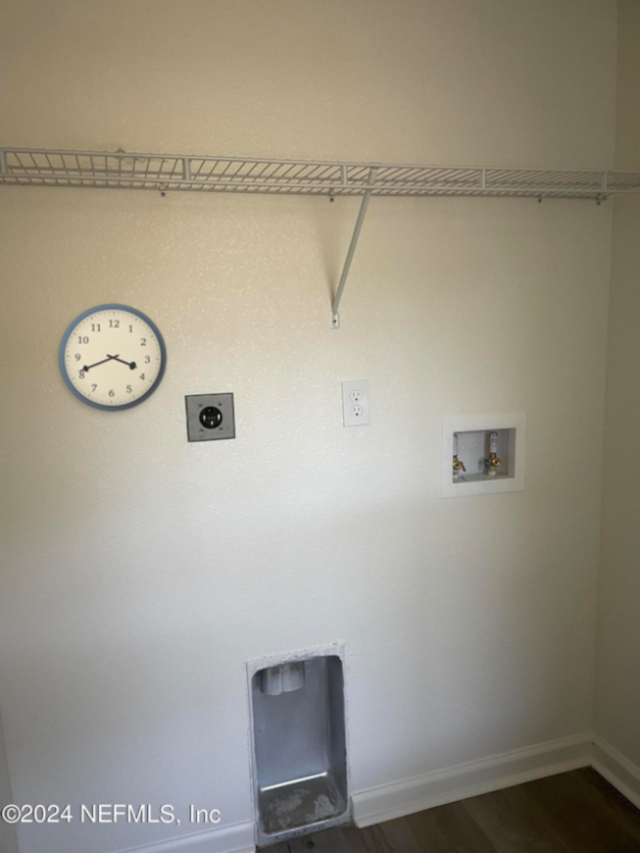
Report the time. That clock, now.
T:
3:41
